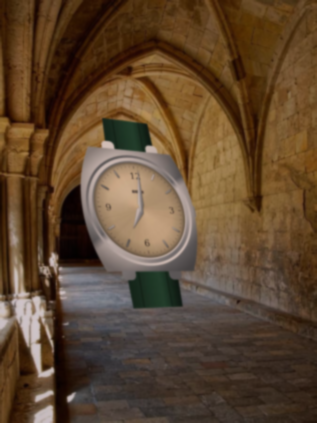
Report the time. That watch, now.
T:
7:01
